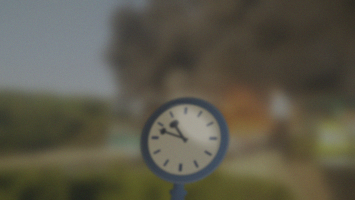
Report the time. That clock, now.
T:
10:48
